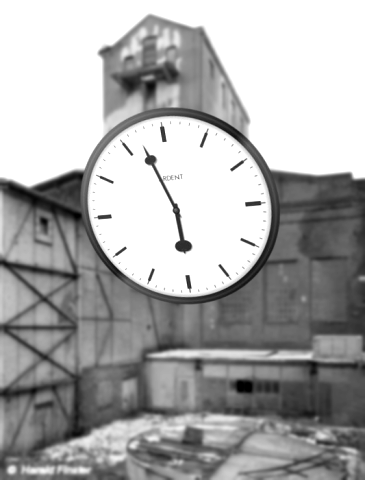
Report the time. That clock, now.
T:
5:57
